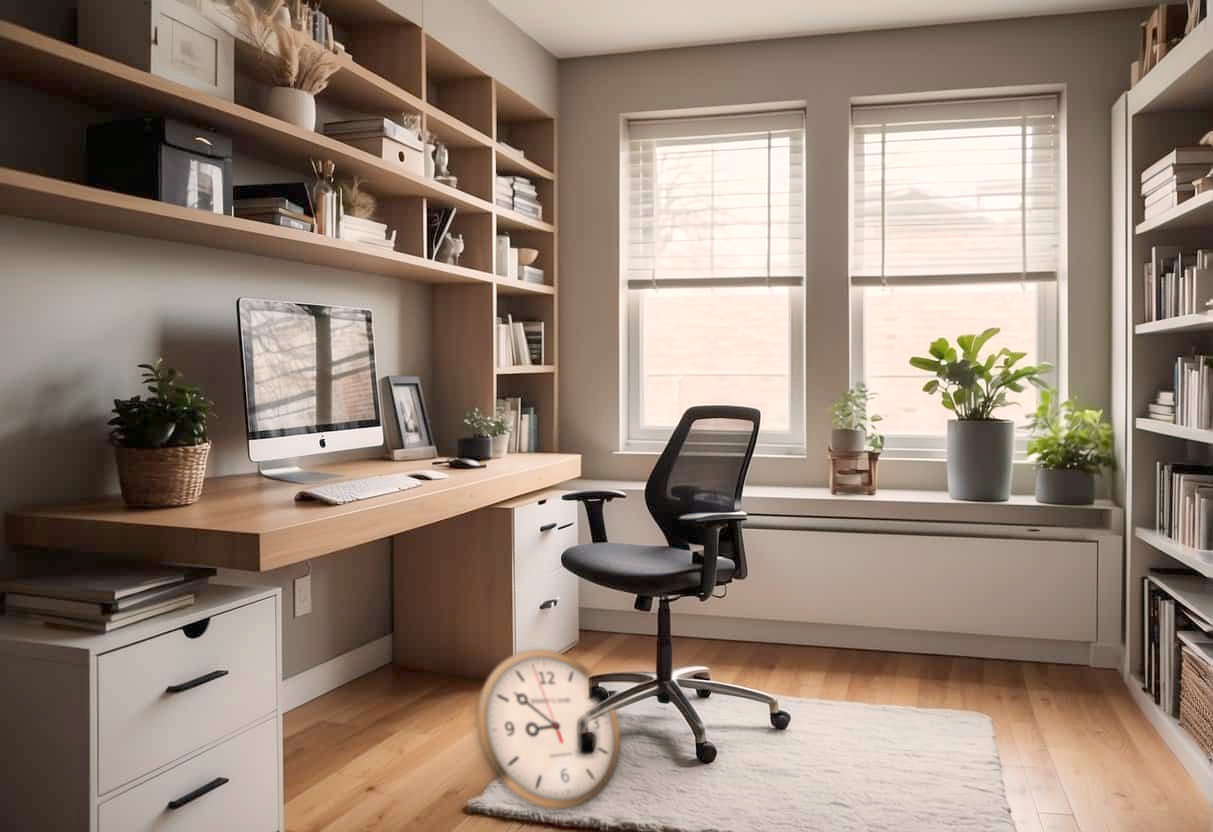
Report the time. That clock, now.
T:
8:51:58
